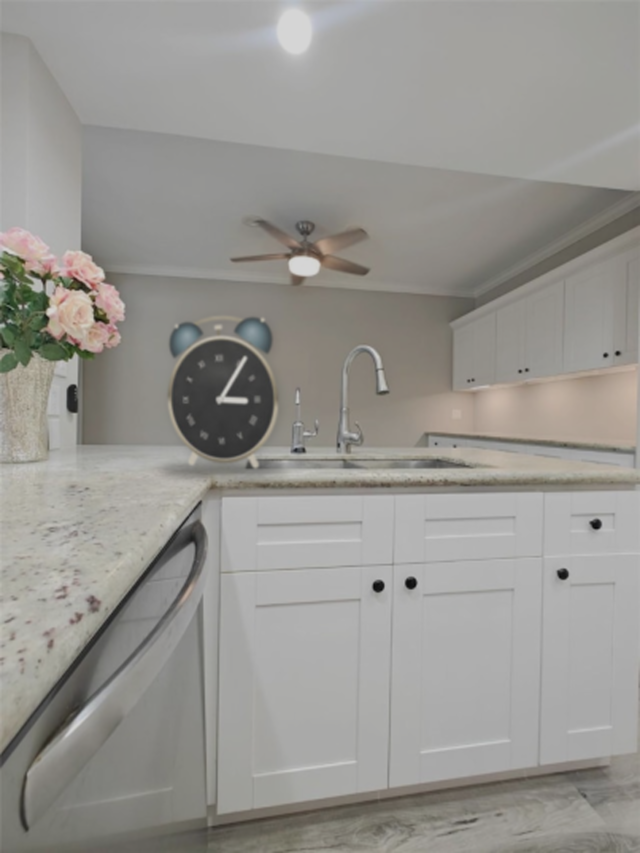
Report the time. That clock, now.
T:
3:06
